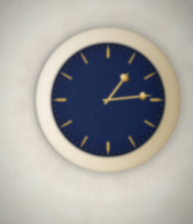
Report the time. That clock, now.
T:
1:14
